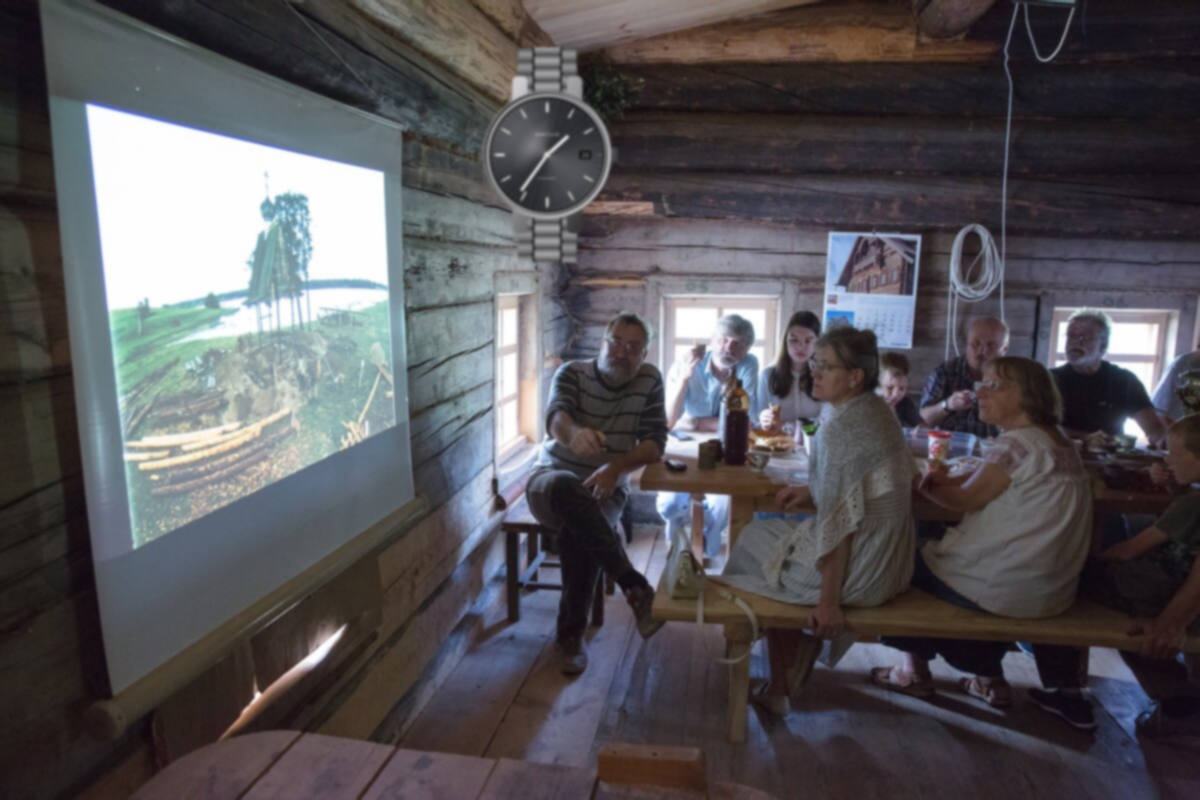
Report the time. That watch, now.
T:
1:36
